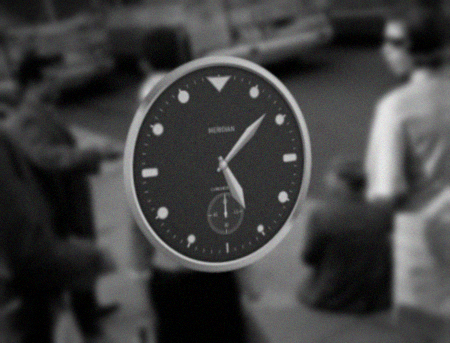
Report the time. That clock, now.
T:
5:08
